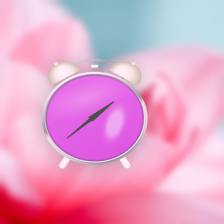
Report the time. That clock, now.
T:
1:38
